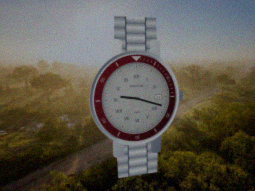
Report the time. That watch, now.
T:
9:18
